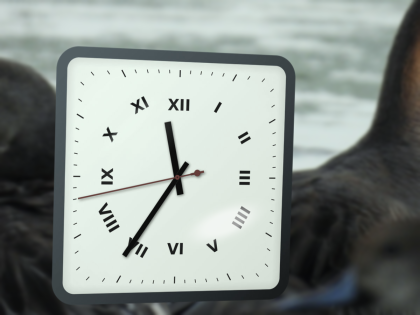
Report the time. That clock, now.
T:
11:35:43
